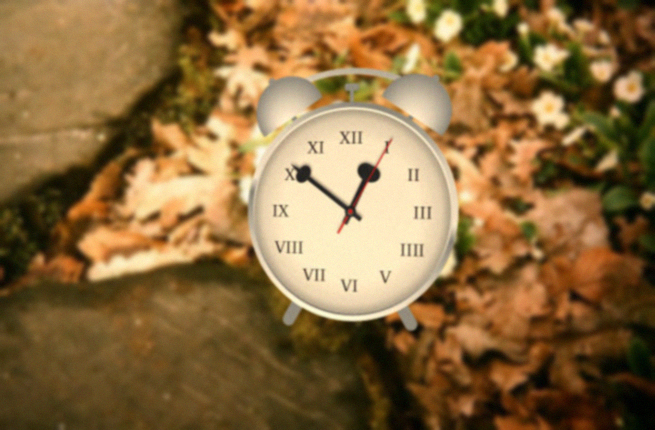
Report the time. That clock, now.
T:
12:51:05
